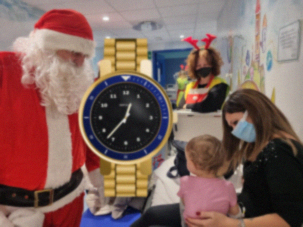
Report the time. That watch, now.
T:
12:37
